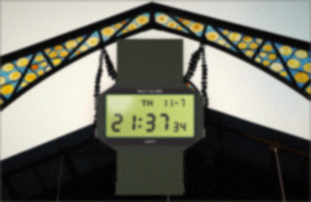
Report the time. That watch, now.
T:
21:37
